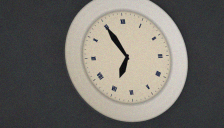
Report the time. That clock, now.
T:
6:55
